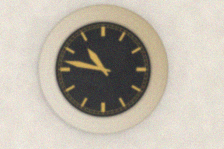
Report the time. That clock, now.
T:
10:47
